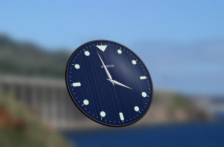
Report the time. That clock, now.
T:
3:58
